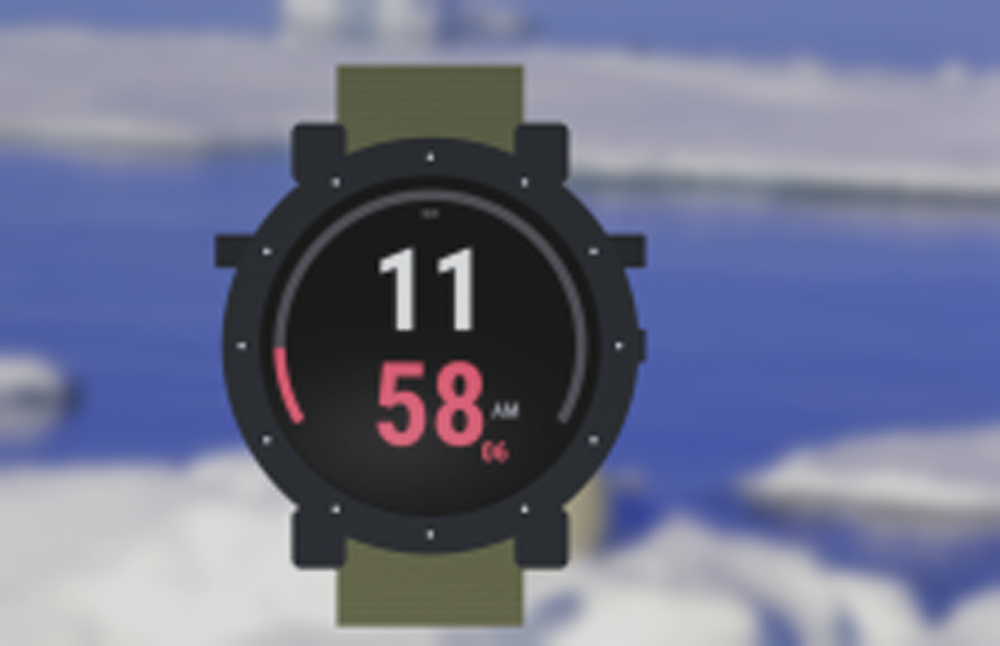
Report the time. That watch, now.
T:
11:58
